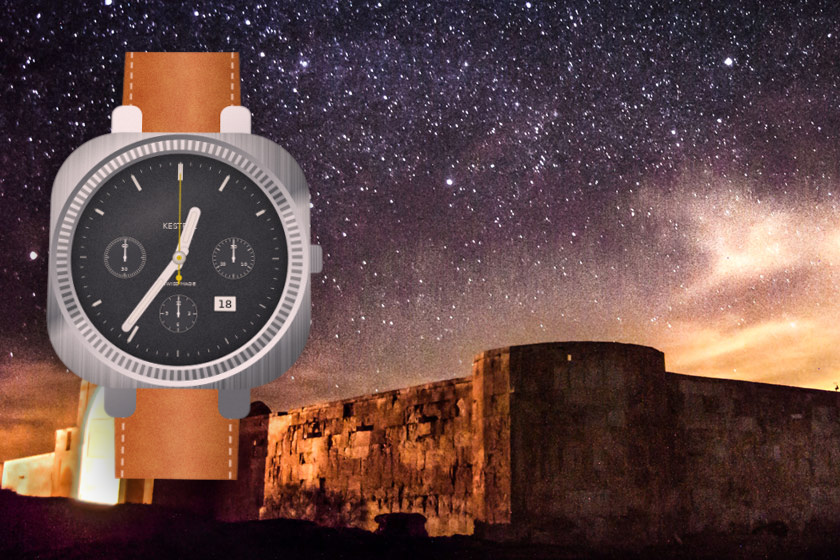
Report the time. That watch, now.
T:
12:36
